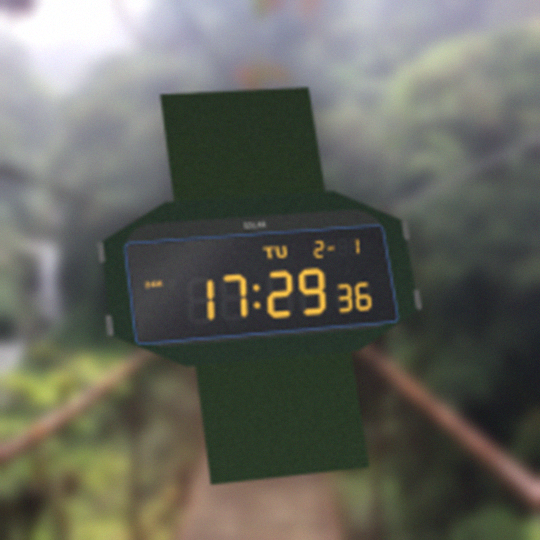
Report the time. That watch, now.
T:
17:29:36
